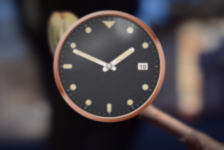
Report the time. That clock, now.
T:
1:49
